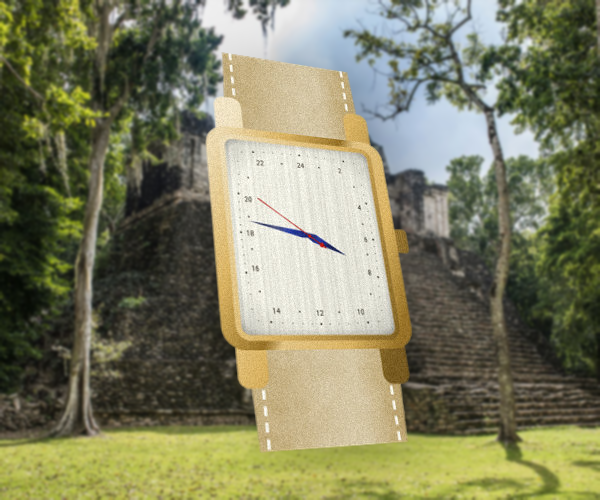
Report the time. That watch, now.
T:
7:46:51
